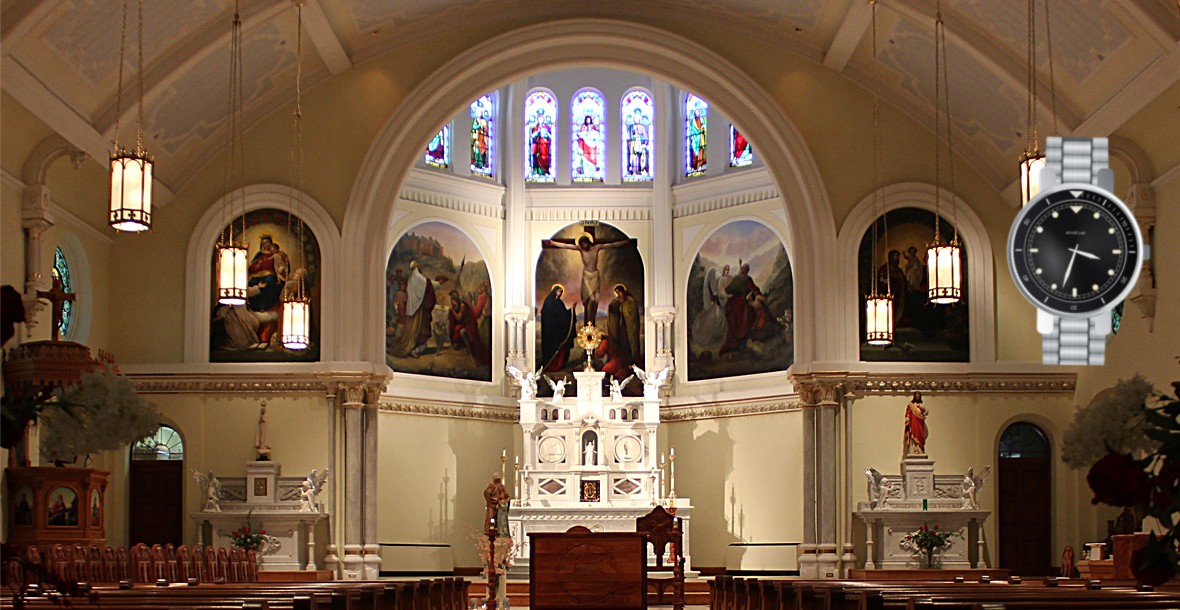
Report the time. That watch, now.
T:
3:33
